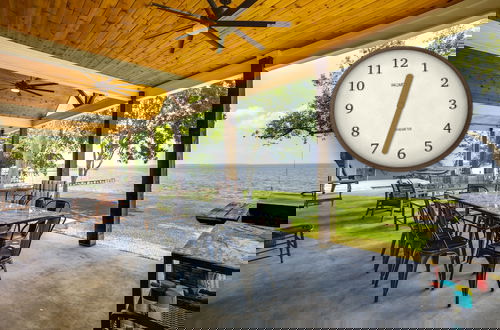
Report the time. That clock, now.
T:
12:33
